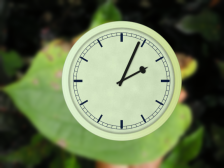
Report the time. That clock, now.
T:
2:04
